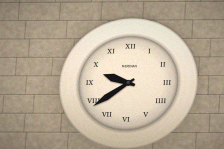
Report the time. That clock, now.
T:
9:39
